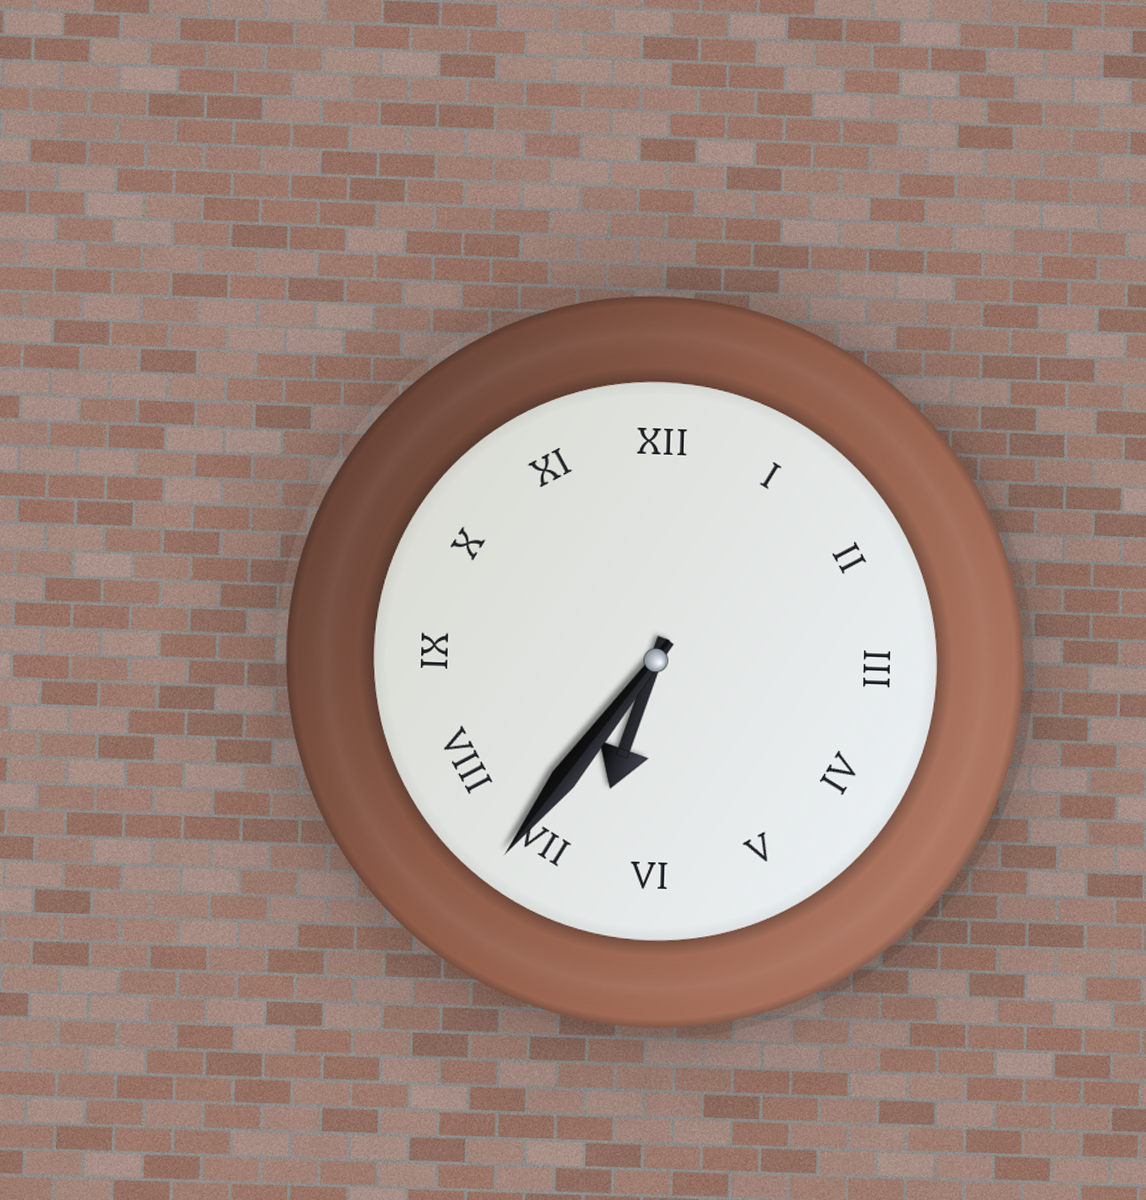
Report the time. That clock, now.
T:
6:36
